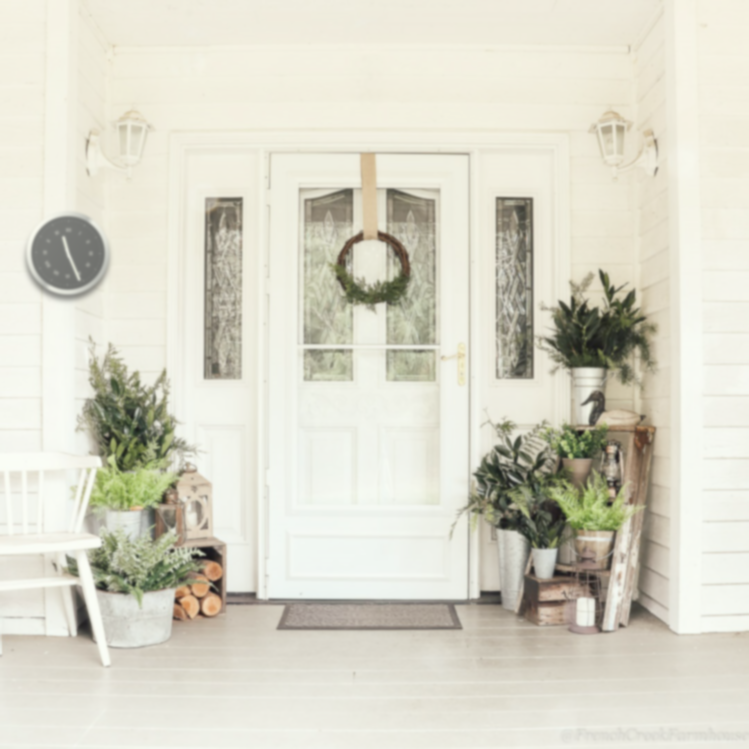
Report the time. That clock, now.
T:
11:26
